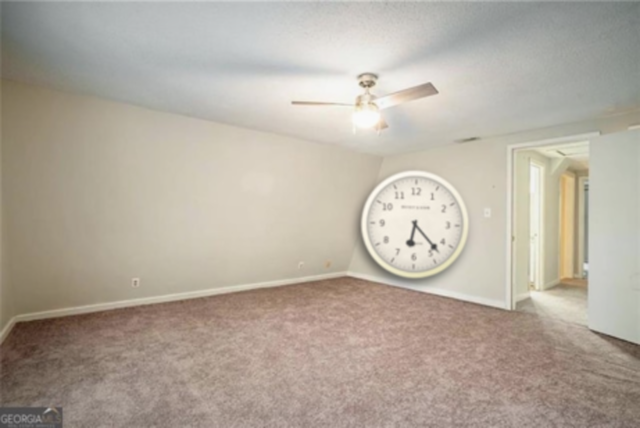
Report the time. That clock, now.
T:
6:23
